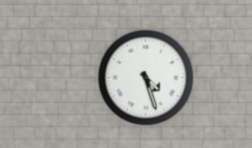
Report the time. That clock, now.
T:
4:27
